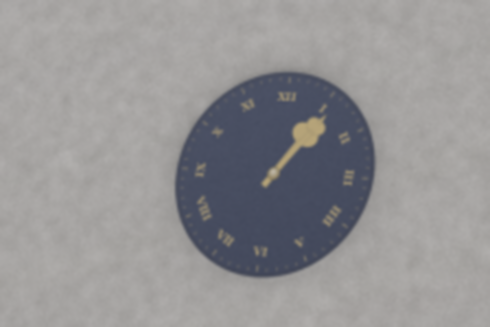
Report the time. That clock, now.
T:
1:06
